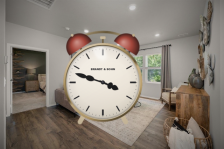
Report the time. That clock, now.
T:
3:48
